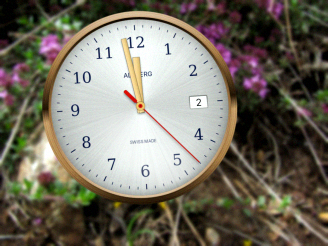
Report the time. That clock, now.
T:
11:58:23
